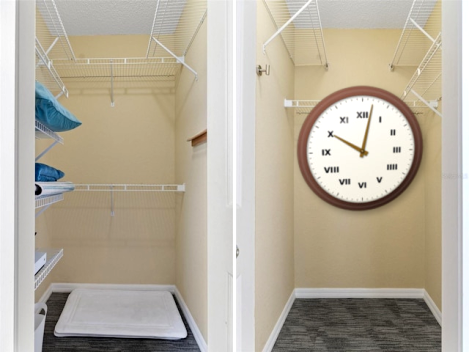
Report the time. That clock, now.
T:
10:02
